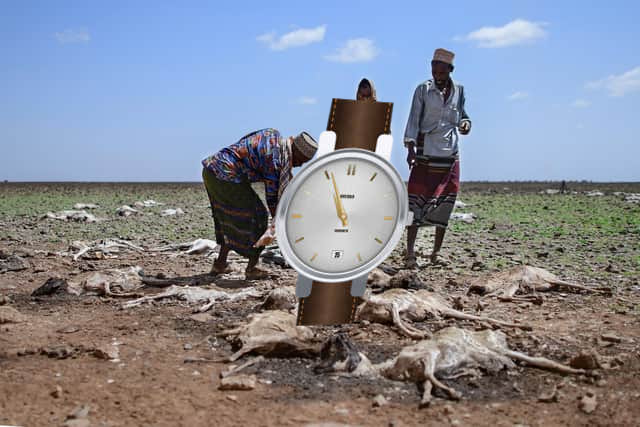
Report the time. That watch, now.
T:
10:56
